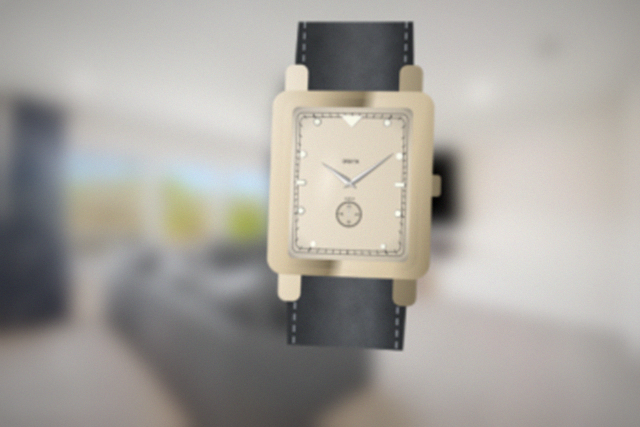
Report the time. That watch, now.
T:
10:09
